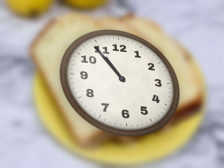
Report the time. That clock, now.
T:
10:54
